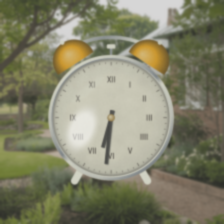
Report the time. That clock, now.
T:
6:31
